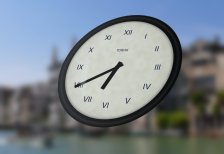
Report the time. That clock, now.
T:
6:40
